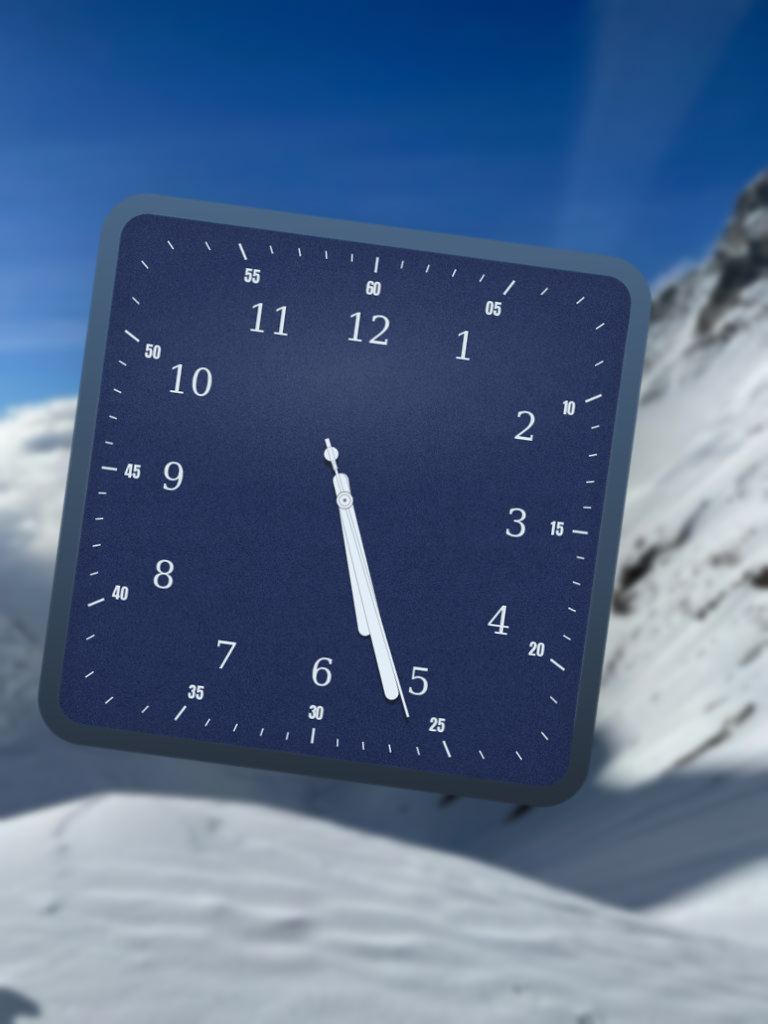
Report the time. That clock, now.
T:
5:26:26
